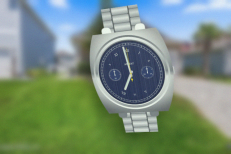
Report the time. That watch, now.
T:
6:59
